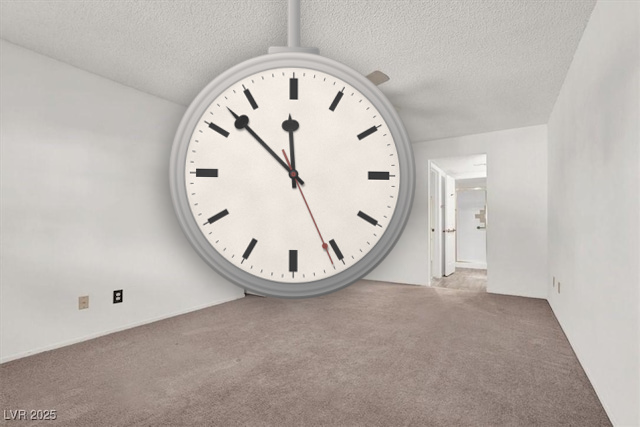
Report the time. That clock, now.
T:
11:52:26
